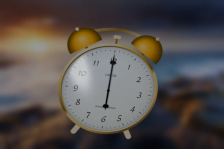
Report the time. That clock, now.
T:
6:00
